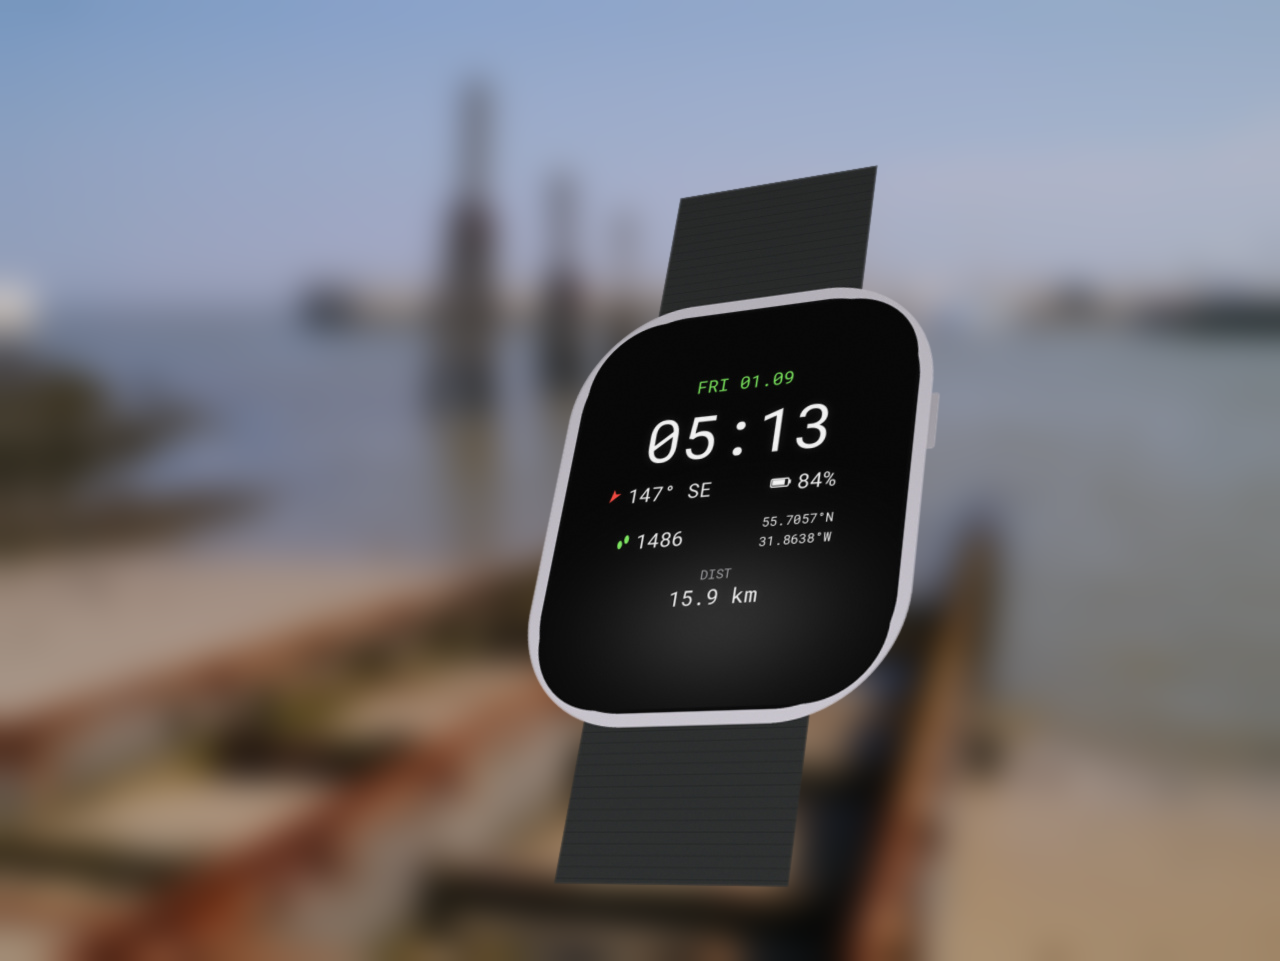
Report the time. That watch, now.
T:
5:13
